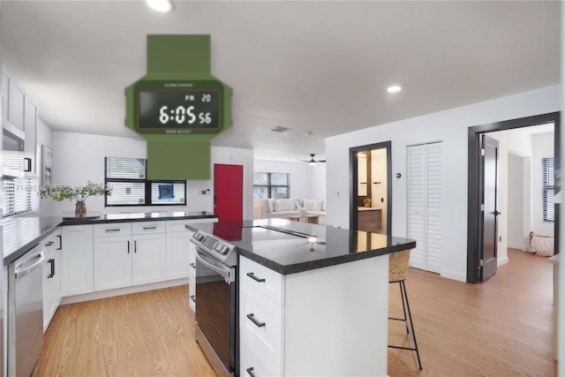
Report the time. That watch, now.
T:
6:05:56
